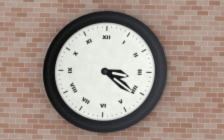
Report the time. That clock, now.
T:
3:21
